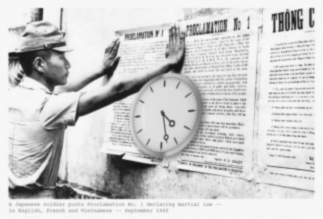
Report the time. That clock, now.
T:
4:28
